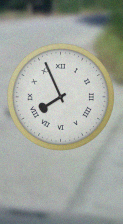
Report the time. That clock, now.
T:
7:56
